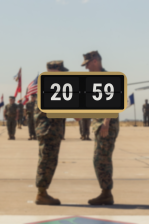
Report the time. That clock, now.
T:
20:59
